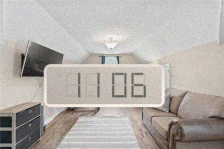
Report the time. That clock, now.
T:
11:06
